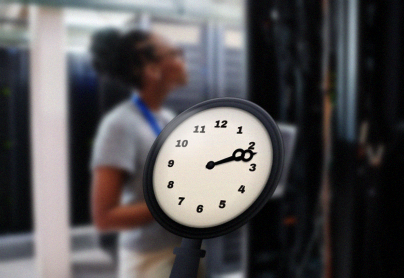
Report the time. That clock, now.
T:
2:12
